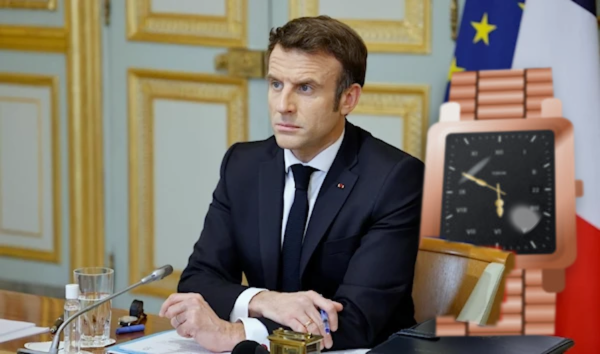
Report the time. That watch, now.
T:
5:50
